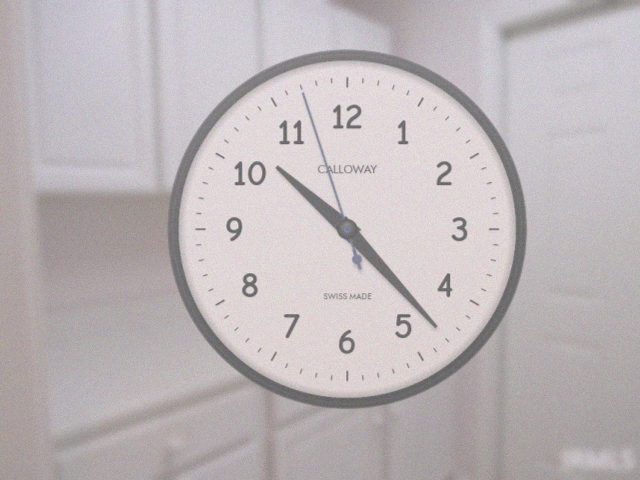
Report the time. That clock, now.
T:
10:22:57
